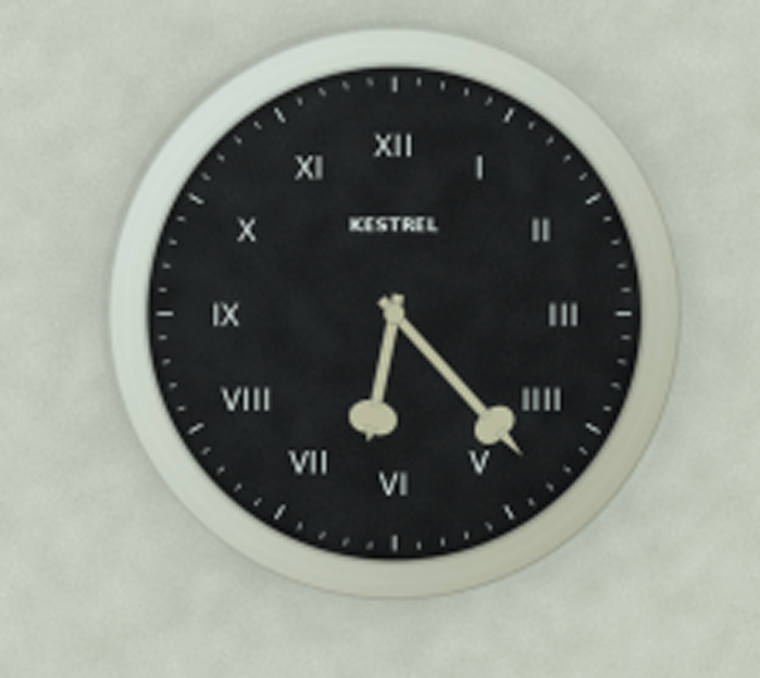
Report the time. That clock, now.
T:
6:23
